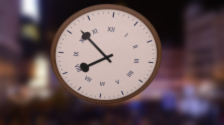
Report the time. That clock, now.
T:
7:52
